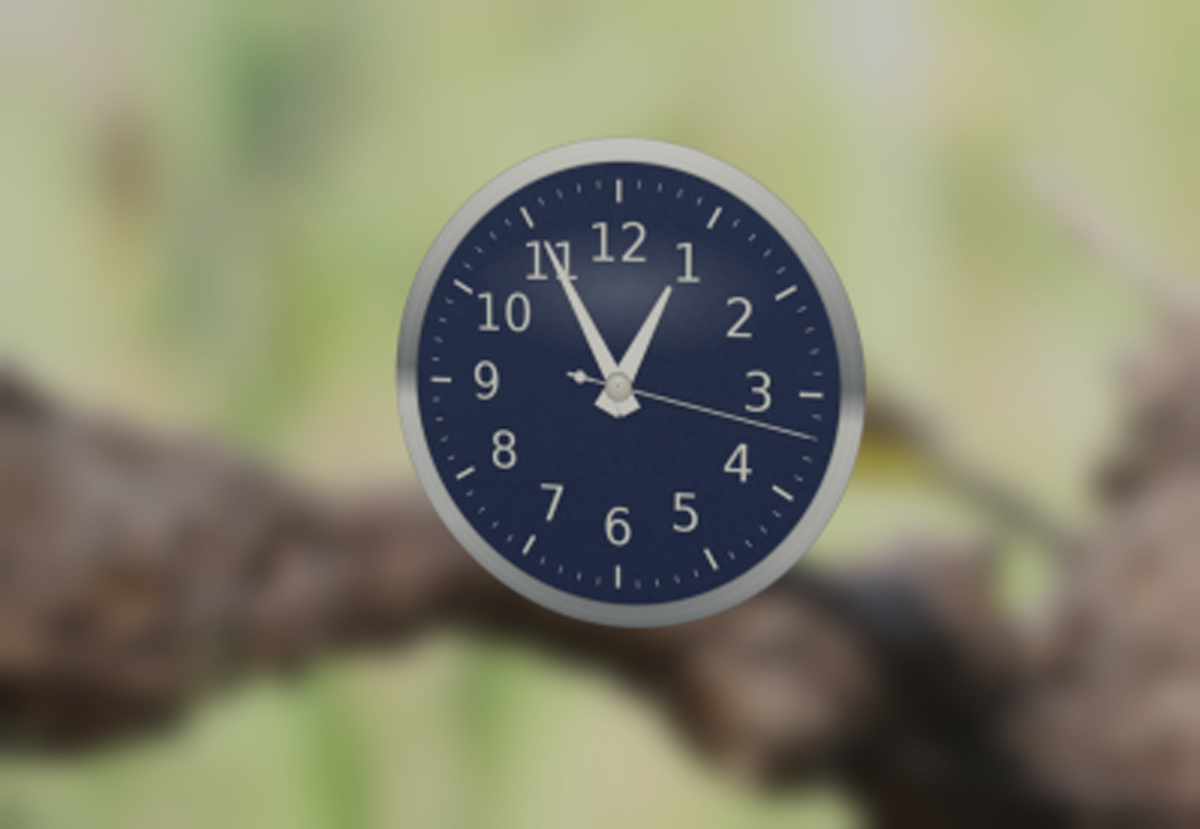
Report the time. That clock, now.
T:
12:55:17
